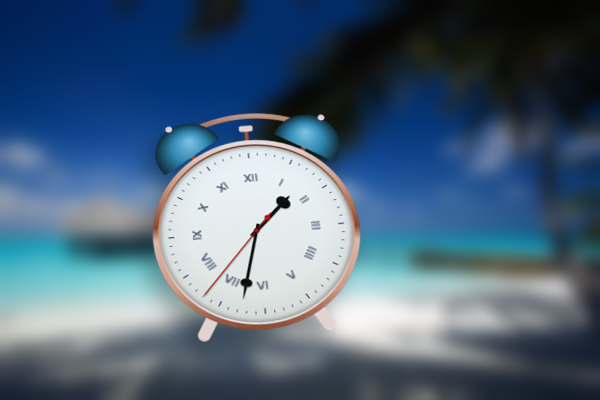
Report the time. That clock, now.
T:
1:32:37
